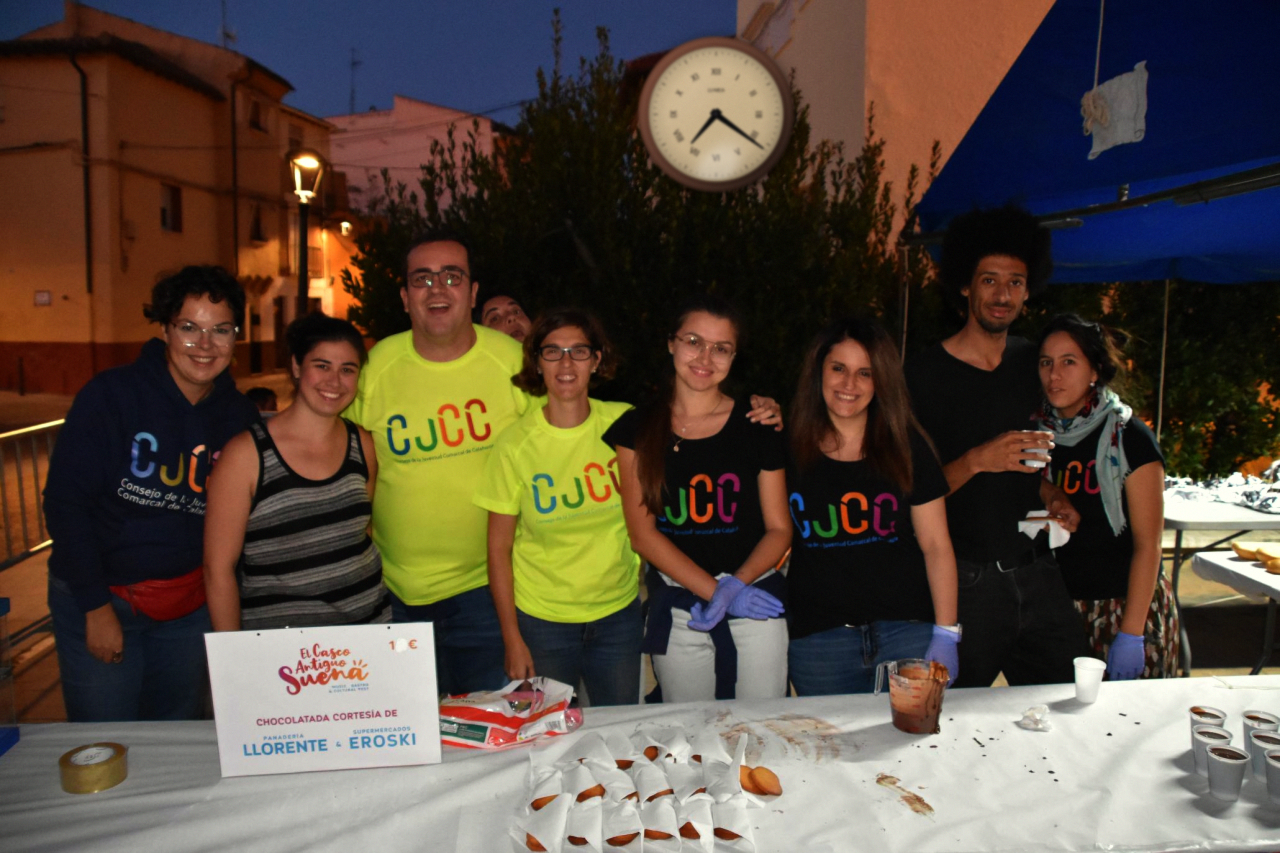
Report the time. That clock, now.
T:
7:21
